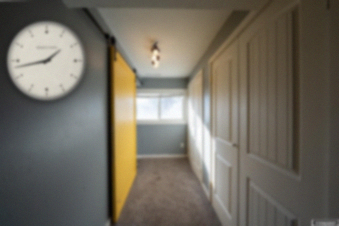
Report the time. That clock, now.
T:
1:43
